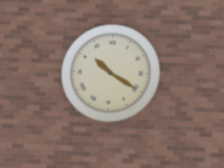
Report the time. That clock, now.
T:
10:20
